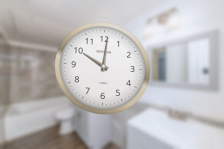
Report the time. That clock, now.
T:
10:01
